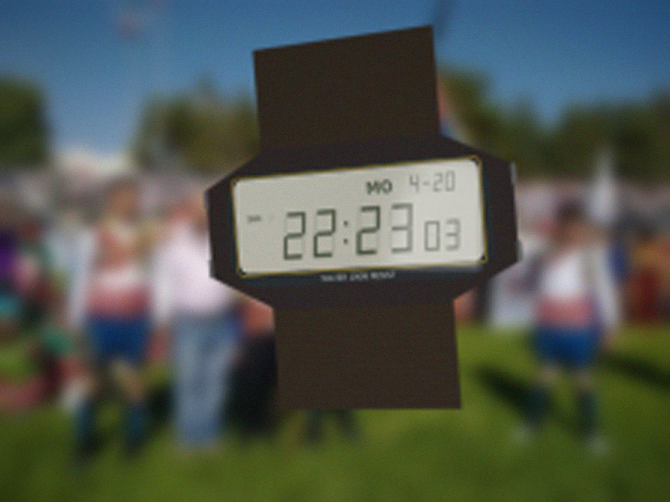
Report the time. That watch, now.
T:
22:23:03
